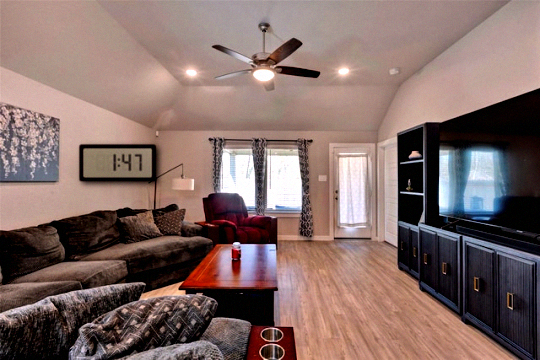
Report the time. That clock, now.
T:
1:47
